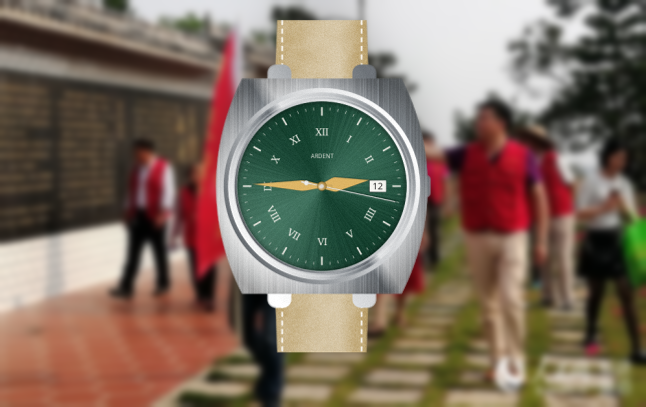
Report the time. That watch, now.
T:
2:45:17
